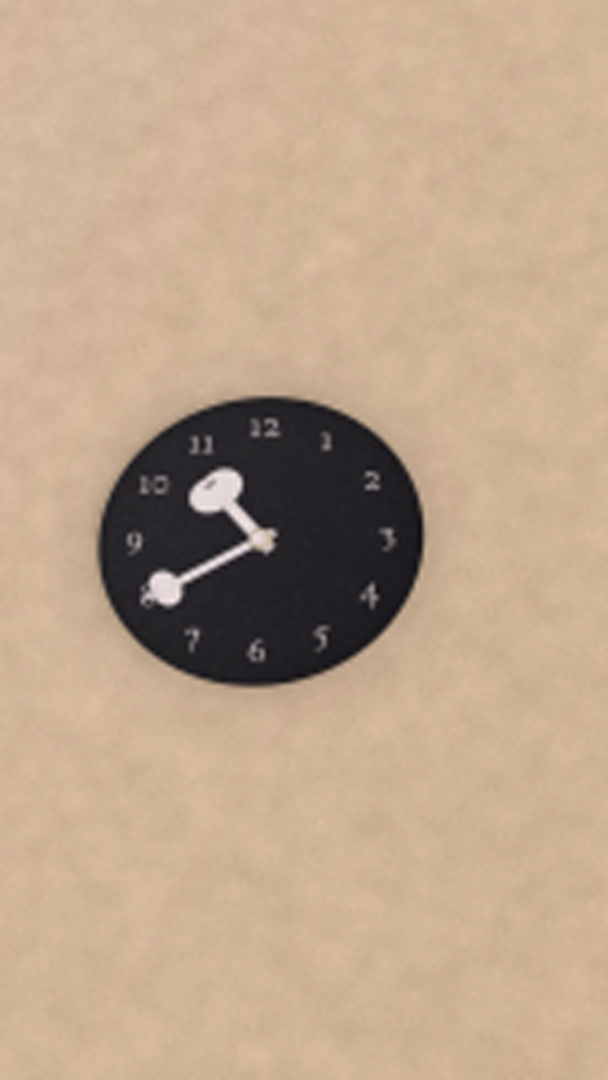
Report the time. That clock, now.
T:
10:40
